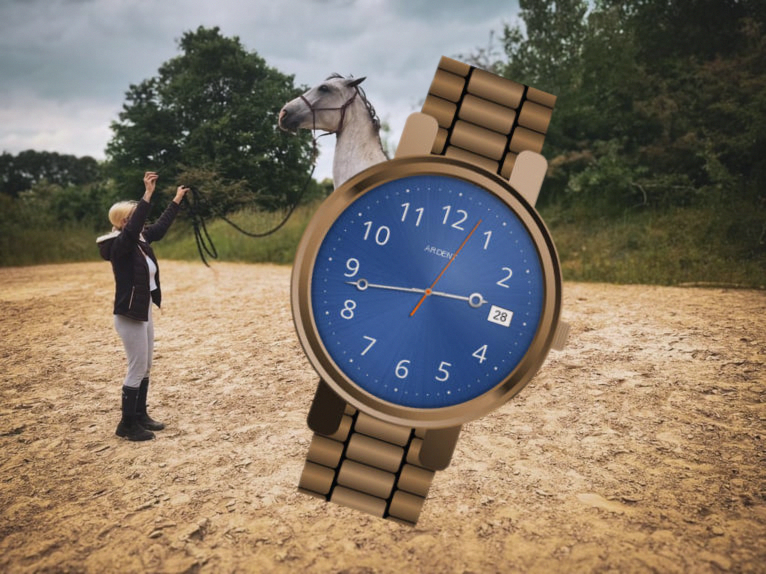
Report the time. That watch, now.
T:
2:43:03
